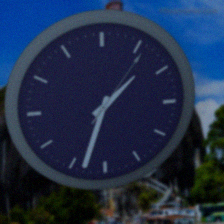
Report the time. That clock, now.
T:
1:33:06
